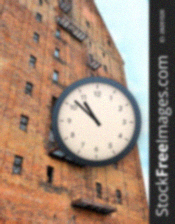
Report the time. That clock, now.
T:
10:52
